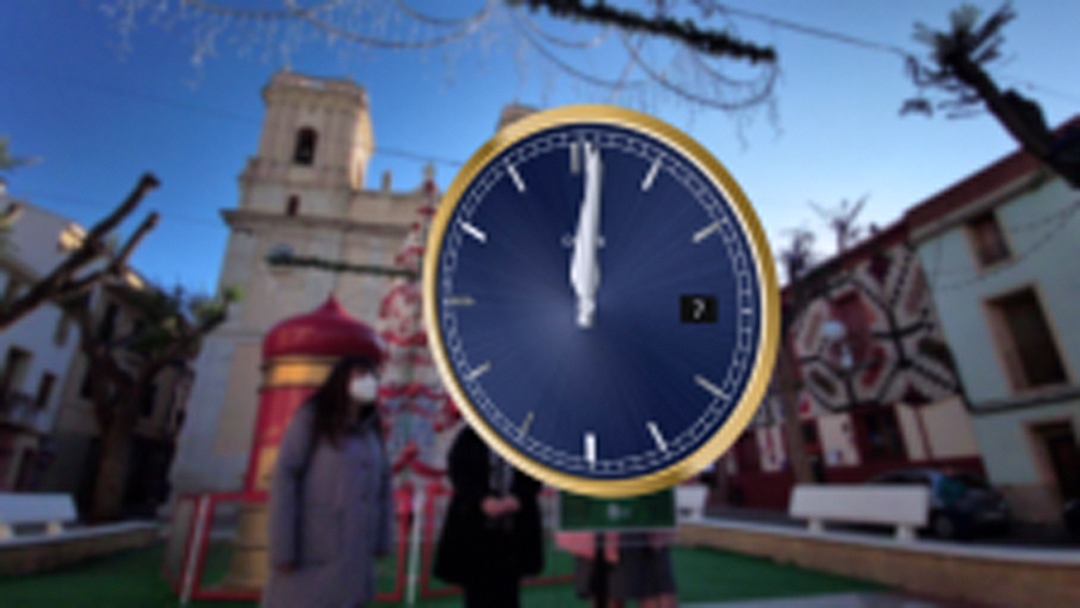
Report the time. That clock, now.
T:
12:01
